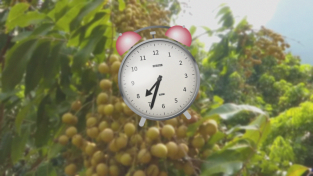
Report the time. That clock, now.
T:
7:34
